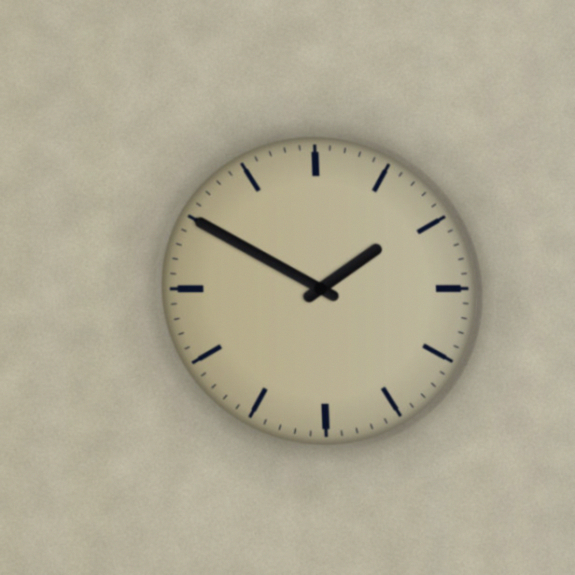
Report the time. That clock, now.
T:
1:50
